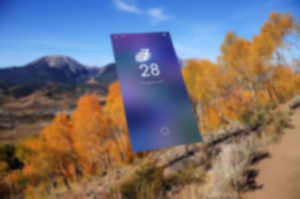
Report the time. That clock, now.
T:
7:28
